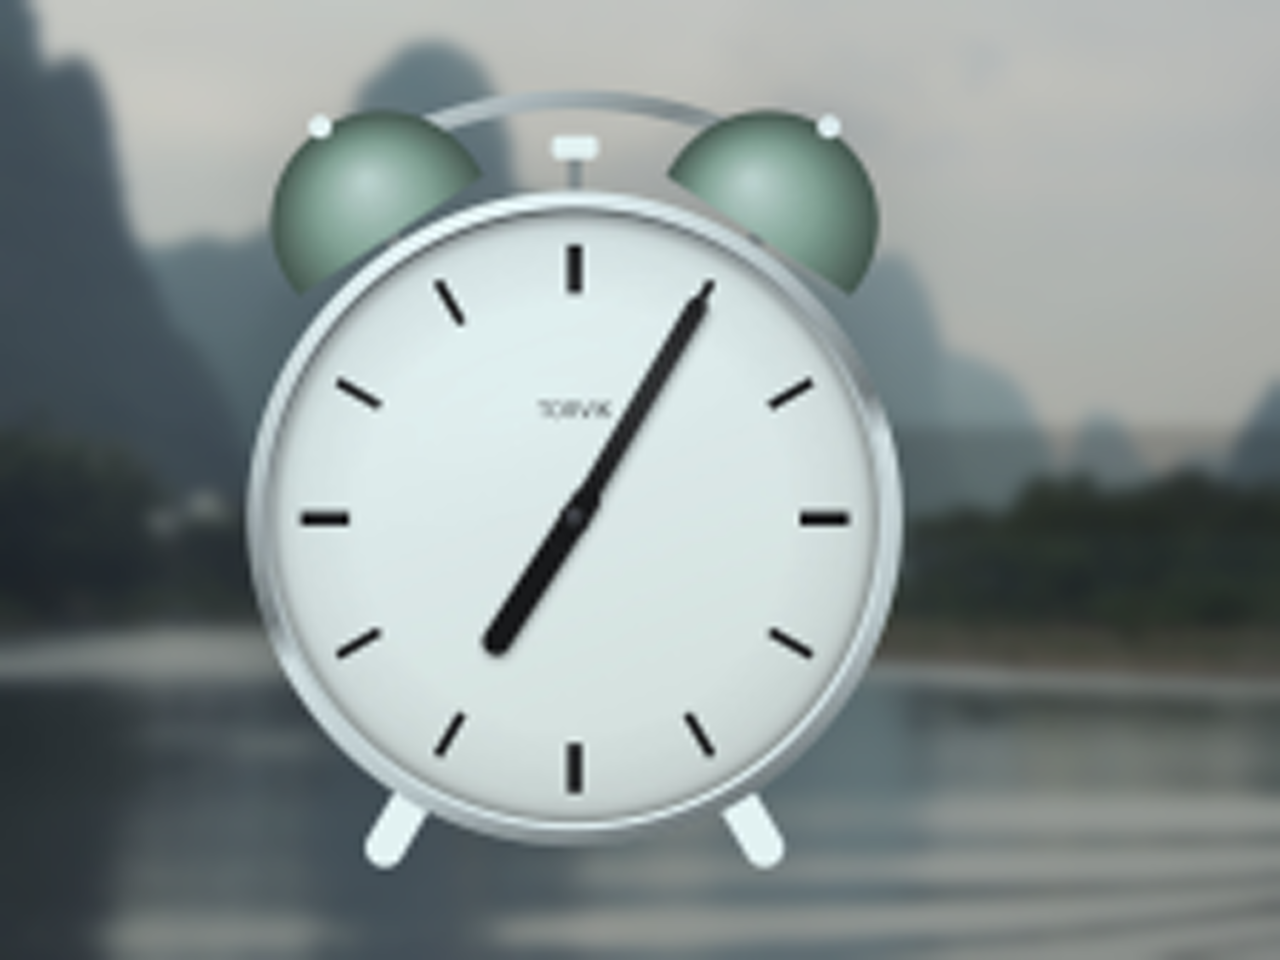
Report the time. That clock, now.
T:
7:05
